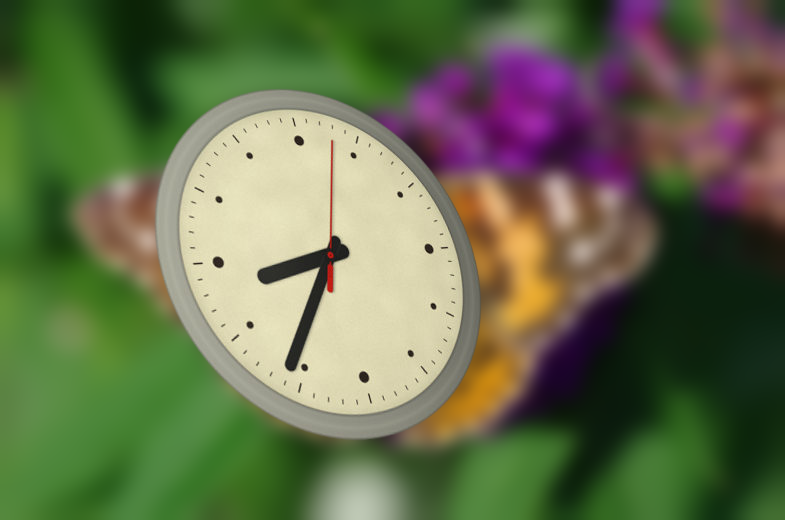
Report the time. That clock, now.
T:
8:36:03
